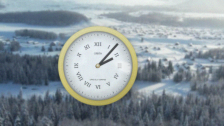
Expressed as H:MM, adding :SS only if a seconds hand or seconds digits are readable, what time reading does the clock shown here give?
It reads 2:07
